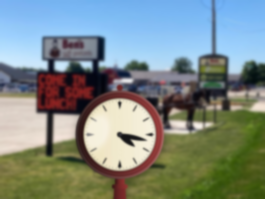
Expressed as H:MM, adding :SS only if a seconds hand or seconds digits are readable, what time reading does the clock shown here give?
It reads 4:17
